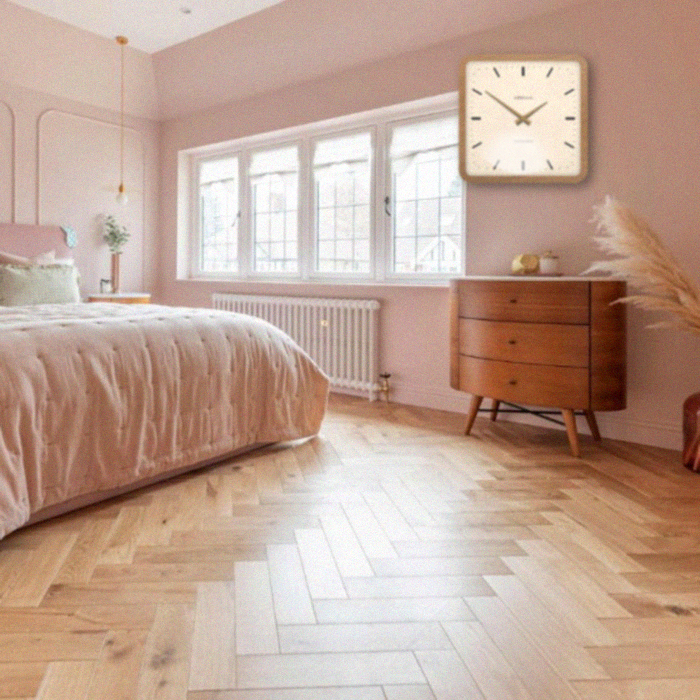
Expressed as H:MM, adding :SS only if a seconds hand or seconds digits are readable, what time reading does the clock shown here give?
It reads 1:51
